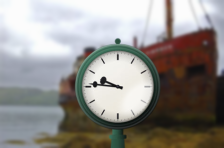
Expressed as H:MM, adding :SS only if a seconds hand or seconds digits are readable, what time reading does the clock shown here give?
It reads 9:46
